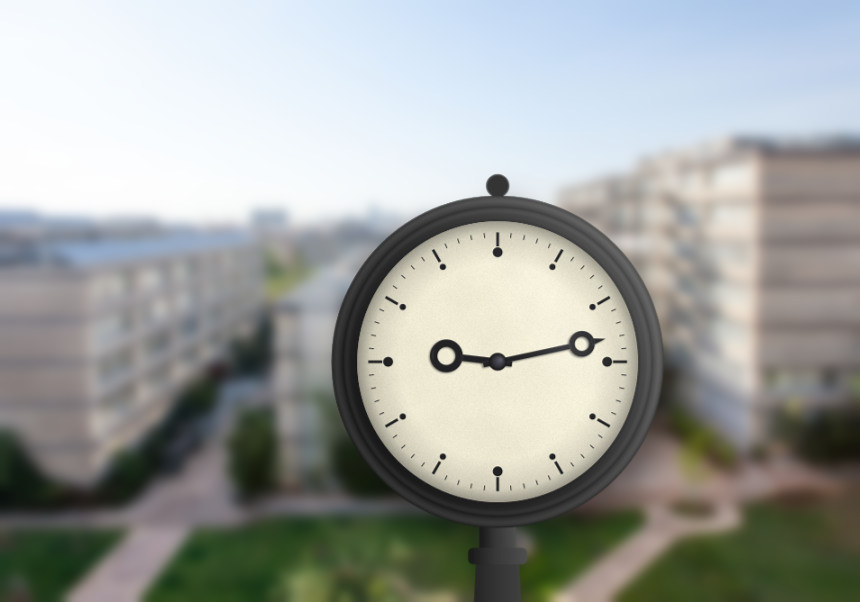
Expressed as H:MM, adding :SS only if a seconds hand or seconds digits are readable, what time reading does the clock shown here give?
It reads 9:13
